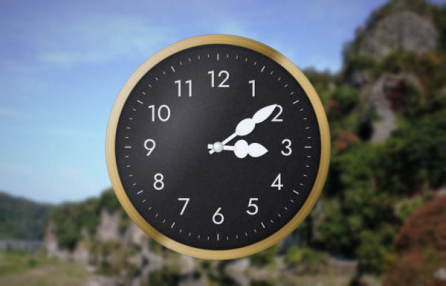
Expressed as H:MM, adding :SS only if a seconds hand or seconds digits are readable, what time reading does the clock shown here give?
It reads 3:09
